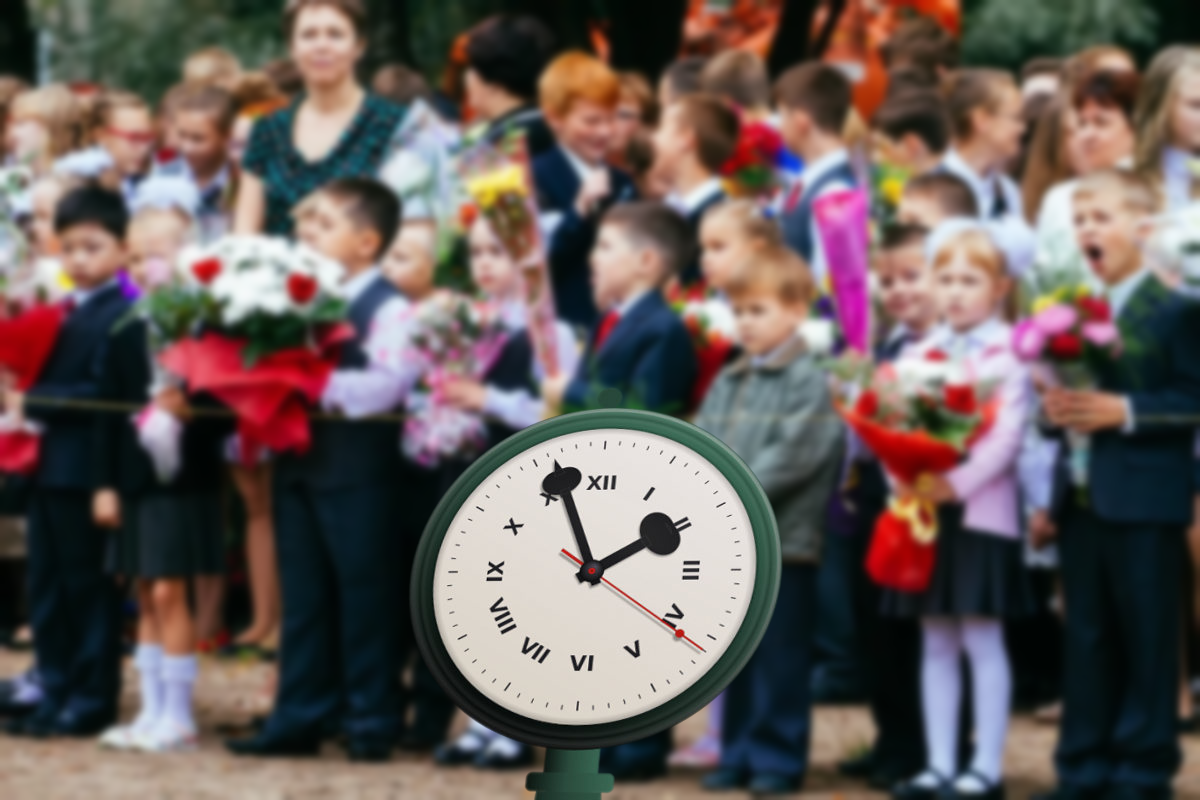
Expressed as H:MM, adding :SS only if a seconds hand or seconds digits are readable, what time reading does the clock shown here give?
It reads 1:56:21
